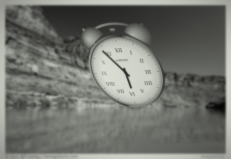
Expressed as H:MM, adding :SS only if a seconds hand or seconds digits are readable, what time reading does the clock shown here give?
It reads 5:54
